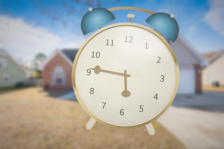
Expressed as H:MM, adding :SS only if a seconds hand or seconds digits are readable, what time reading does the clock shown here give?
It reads 5:46
